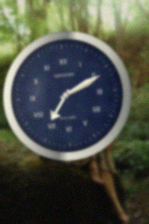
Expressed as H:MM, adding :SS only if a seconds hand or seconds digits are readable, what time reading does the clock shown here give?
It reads 7:11
